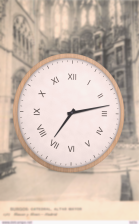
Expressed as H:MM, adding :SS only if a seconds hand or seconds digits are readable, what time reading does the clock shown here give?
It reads 7:13
